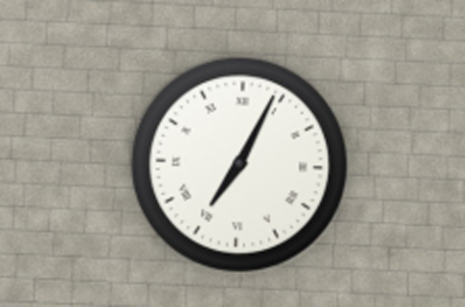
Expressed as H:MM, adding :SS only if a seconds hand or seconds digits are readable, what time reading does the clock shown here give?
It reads 7:04
